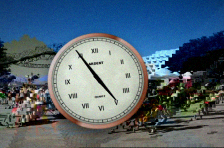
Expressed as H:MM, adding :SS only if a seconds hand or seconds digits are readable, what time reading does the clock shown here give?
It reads 4:55
